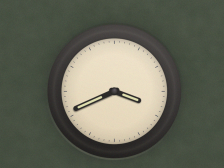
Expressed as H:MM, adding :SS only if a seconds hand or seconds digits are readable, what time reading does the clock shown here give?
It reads 3:41
